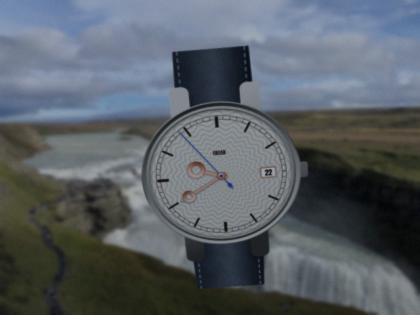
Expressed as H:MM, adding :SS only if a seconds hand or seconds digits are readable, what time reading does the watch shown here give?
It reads 9:39:54
